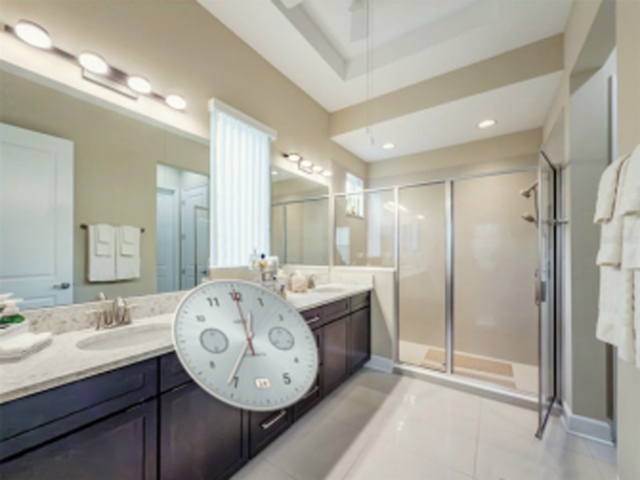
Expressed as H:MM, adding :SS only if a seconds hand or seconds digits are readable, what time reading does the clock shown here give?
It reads 12:36
